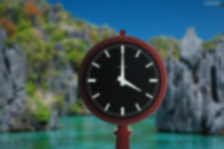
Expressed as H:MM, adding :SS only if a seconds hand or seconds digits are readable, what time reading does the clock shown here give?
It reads 4:00
